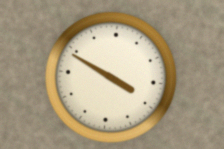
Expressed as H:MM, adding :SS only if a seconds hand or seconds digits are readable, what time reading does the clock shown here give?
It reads 3:49
